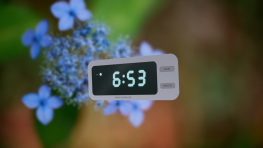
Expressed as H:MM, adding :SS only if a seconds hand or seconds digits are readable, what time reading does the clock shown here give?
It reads 6:53
